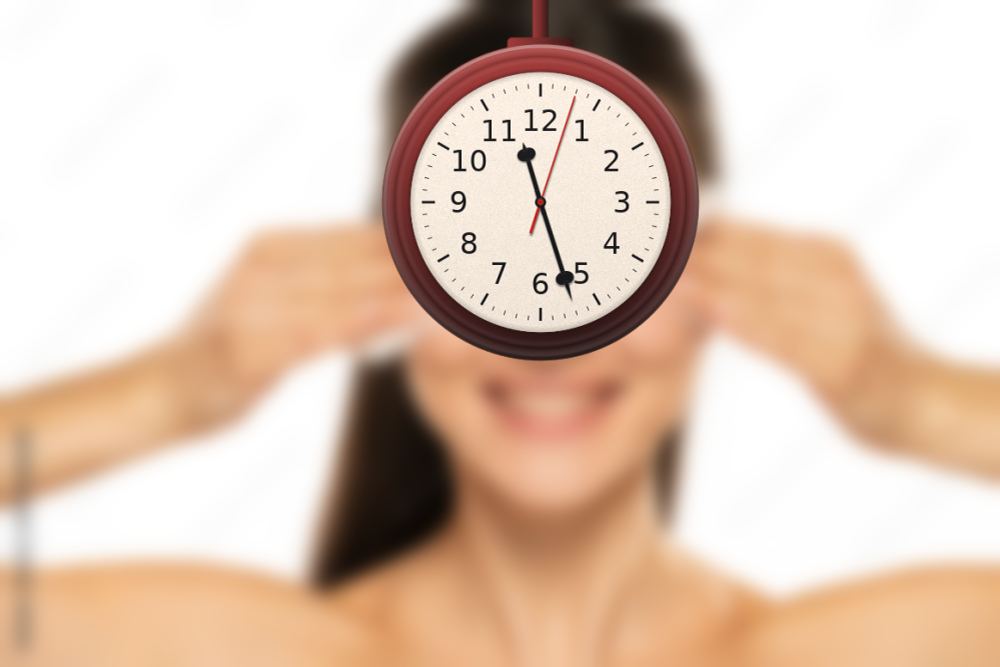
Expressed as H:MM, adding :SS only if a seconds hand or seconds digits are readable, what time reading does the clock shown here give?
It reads 11:27:03
